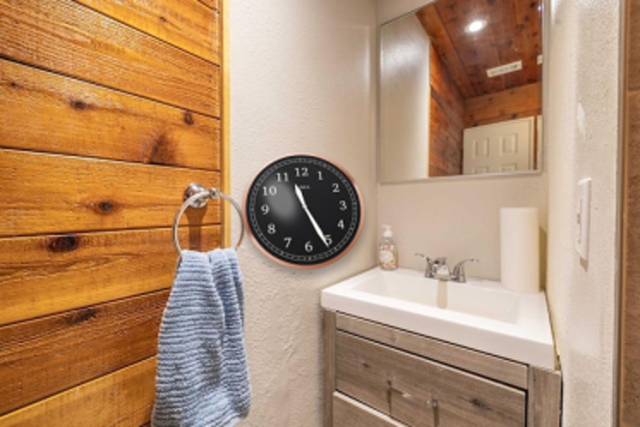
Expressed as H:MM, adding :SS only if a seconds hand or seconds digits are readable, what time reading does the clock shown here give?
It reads 11:26
